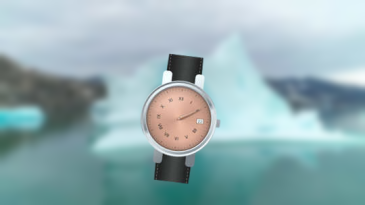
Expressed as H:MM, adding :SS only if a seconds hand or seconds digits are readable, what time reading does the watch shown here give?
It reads 2:10
